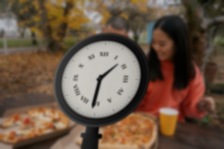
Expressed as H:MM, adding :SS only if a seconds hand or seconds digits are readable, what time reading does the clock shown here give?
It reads 1:31
